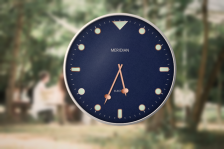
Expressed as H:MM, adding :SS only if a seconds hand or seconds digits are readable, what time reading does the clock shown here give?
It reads 5:34
